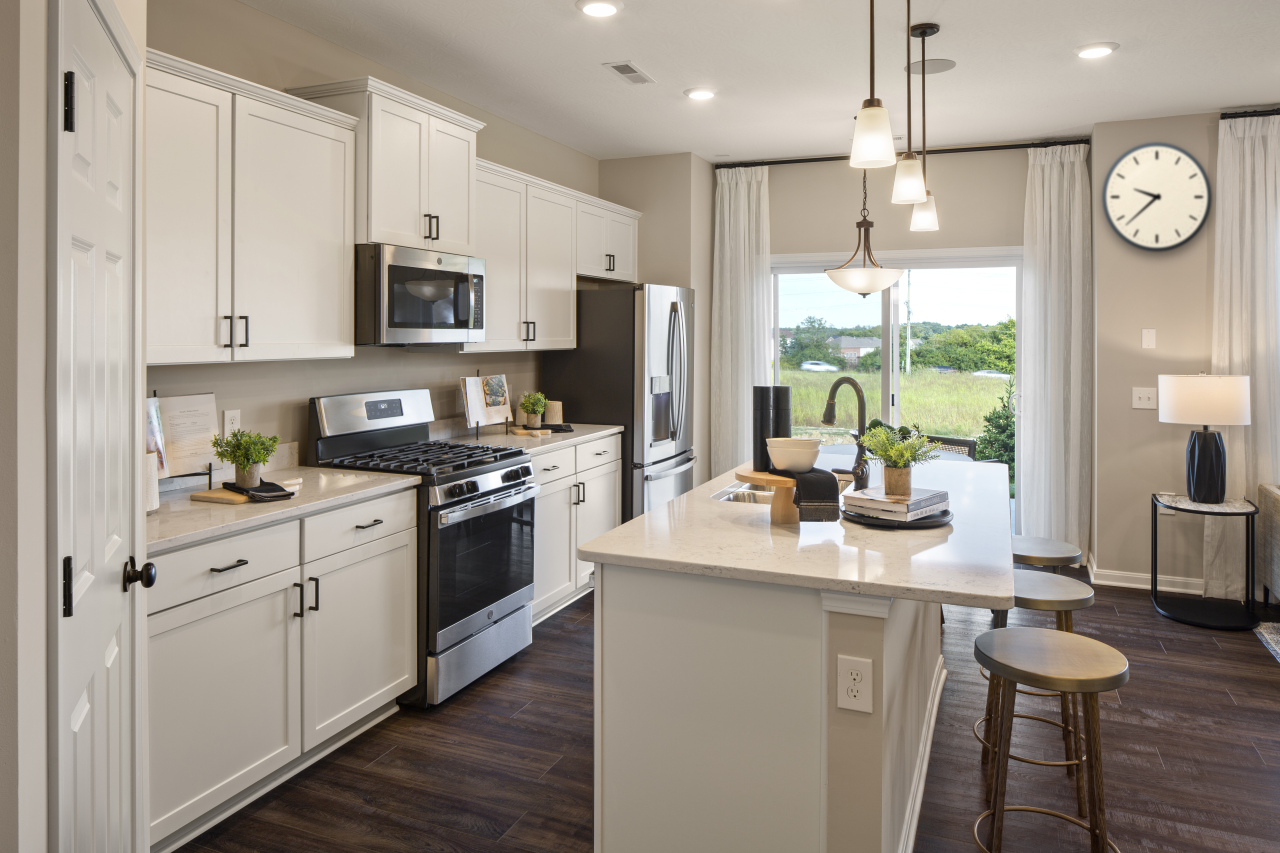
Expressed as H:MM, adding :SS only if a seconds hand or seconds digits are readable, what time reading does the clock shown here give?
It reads 9:38
